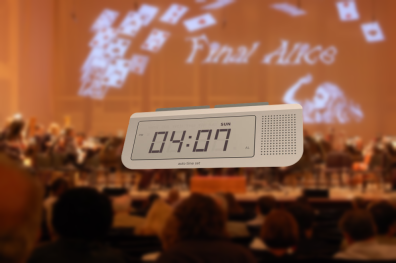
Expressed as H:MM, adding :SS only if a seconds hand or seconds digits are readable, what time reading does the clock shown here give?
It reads 4:07
